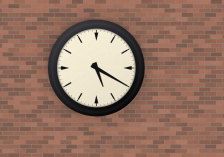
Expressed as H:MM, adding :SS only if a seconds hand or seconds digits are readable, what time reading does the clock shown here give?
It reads 5:20
